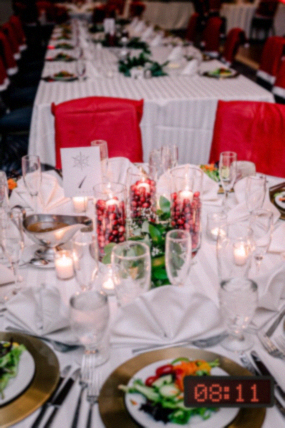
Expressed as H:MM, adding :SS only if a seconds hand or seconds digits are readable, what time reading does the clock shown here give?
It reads 8:11
